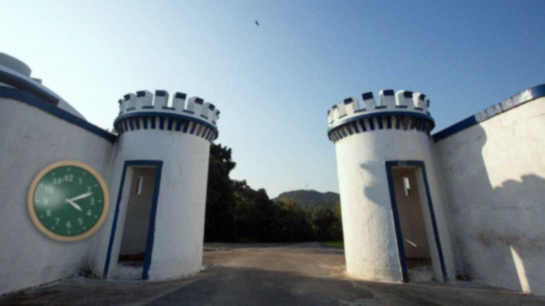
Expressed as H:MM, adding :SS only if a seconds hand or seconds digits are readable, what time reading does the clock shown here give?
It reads 4:12
